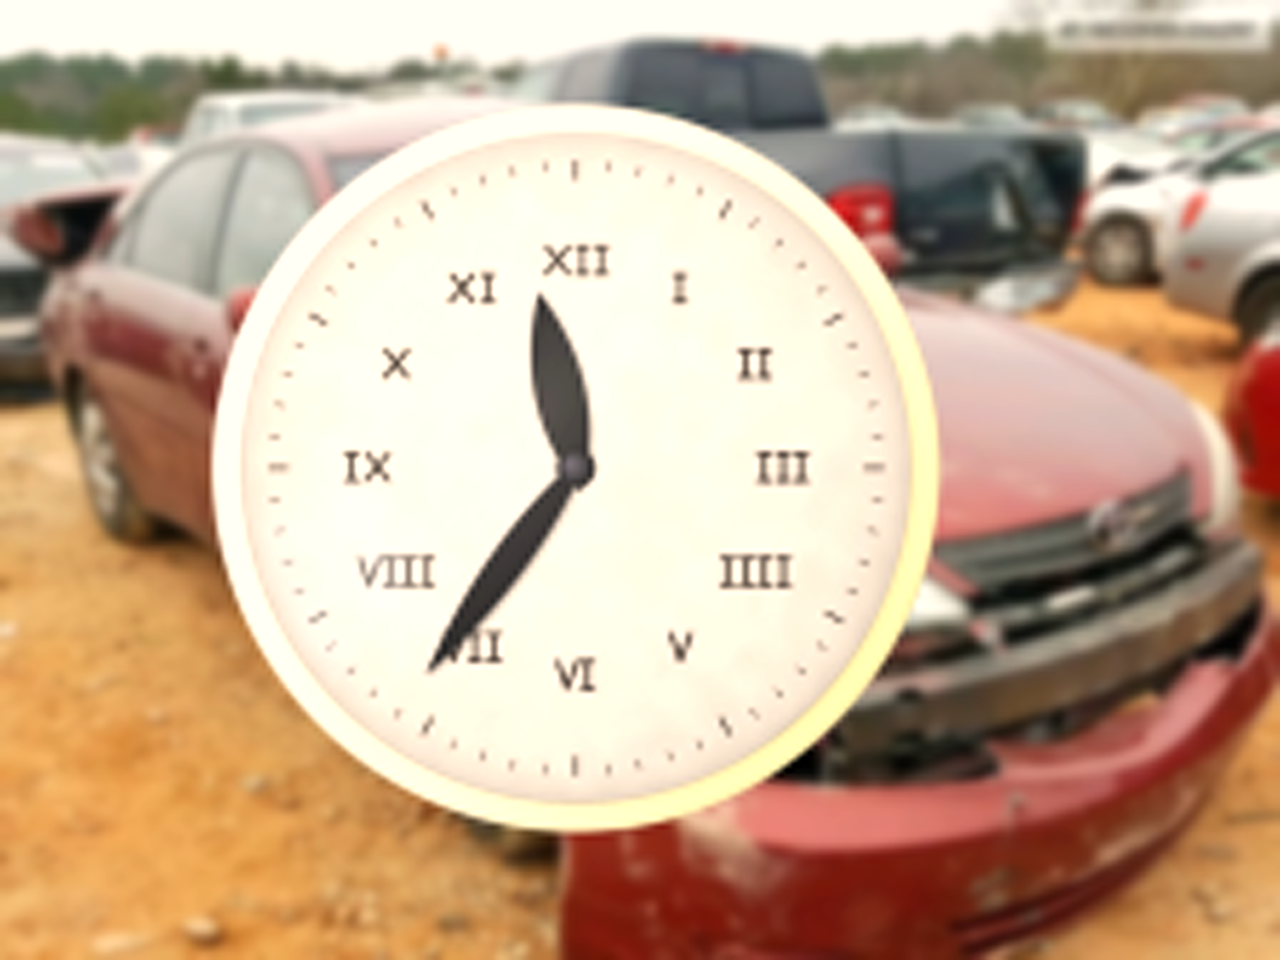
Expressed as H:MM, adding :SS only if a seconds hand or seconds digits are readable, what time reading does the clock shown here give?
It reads 11:36
